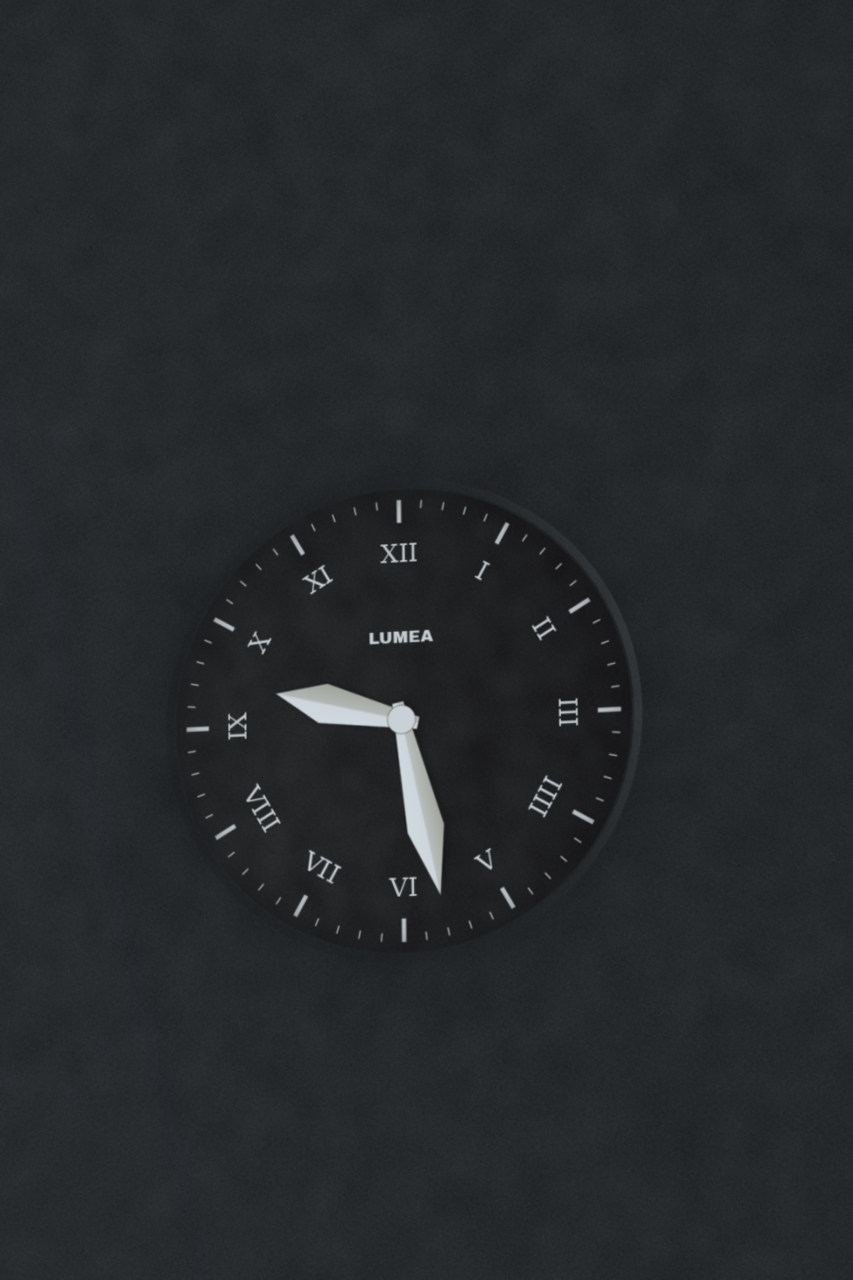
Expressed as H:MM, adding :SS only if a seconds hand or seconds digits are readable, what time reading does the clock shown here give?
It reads 9:28
